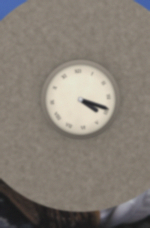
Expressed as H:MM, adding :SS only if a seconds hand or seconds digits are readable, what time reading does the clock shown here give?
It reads 4:19
